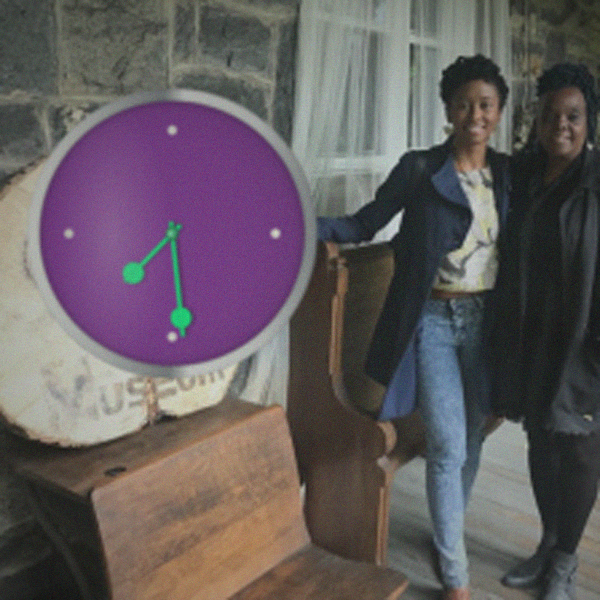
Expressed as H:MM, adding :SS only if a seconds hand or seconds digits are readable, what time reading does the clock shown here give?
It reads 7:29
